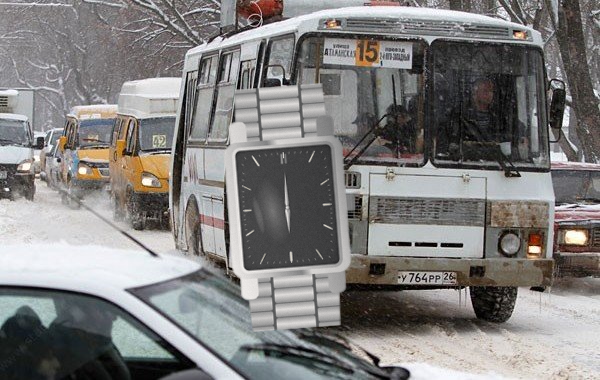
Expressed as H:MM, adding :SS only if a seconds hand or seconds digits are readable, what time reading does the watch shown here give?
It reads 6:00
